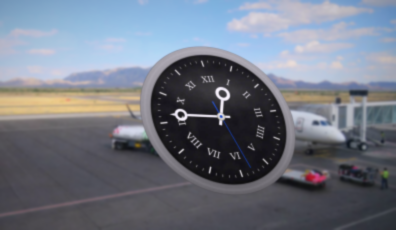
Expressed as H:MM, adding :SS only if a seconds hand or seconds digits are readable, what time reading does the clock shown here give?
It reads 12:46:28
